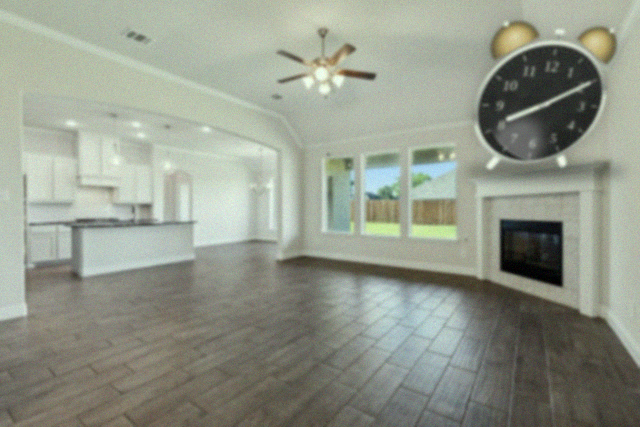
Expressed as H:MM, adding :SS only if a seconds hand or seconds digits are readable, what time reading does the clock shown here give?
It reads 8:10
